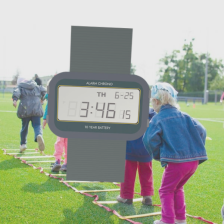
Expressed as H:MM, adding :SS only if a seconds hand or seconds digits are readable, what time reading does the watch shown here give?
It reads 3:46:15
